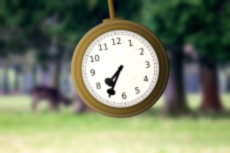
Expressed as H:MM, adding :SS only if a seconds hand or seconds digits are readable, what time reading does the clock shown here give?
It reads 7:35
